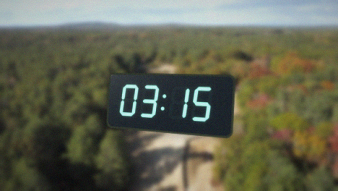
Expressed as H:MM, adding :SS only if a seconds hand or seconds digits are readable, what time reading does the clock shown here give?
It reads 3:15
